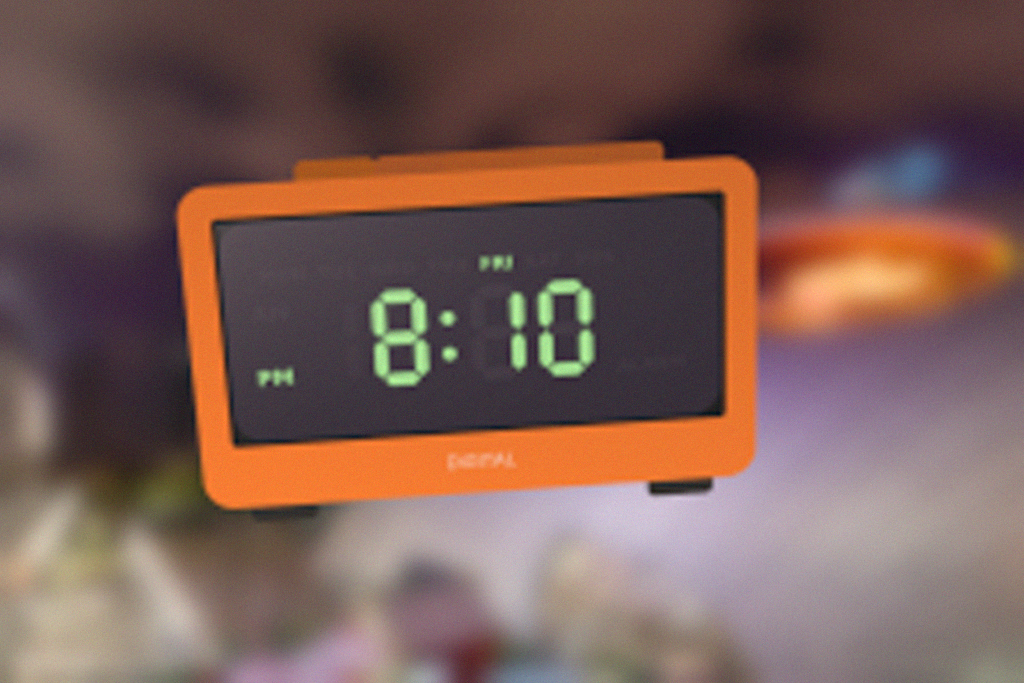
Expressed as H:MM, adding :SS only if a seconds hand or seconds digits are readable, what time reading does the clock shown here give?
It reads 8:10
